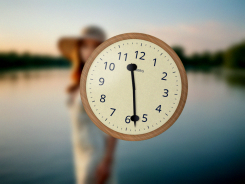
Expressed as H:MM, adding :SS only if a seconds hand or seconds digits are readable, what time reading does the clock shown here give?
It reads 11:28
